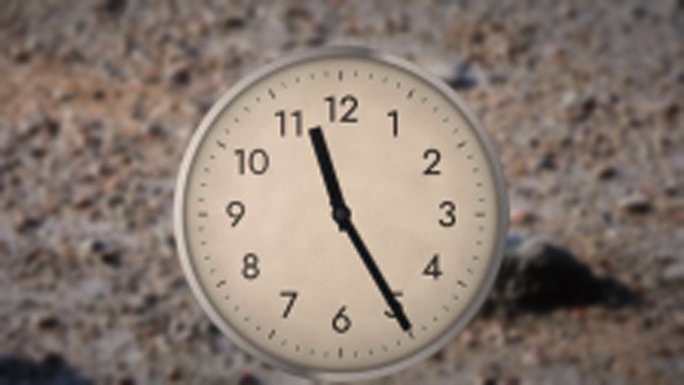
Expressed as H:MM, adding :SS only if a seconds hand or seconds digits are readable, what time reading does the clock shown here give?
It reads 11:25
